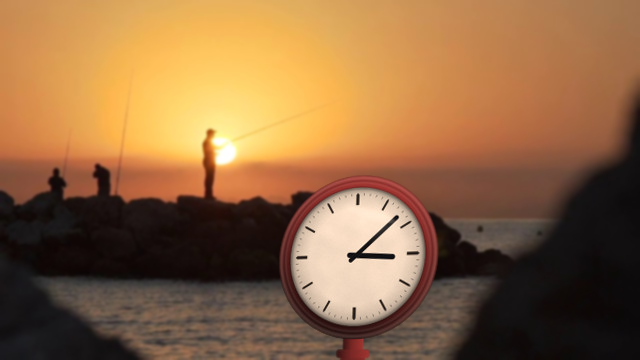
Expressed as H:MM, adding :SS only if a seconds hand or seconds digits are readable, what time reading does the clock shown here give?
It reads 3:08
